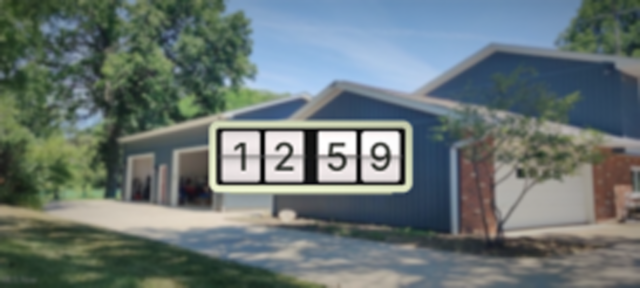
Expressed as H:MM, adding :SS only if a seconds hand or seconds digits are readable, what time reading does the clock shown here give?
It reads 12:59
